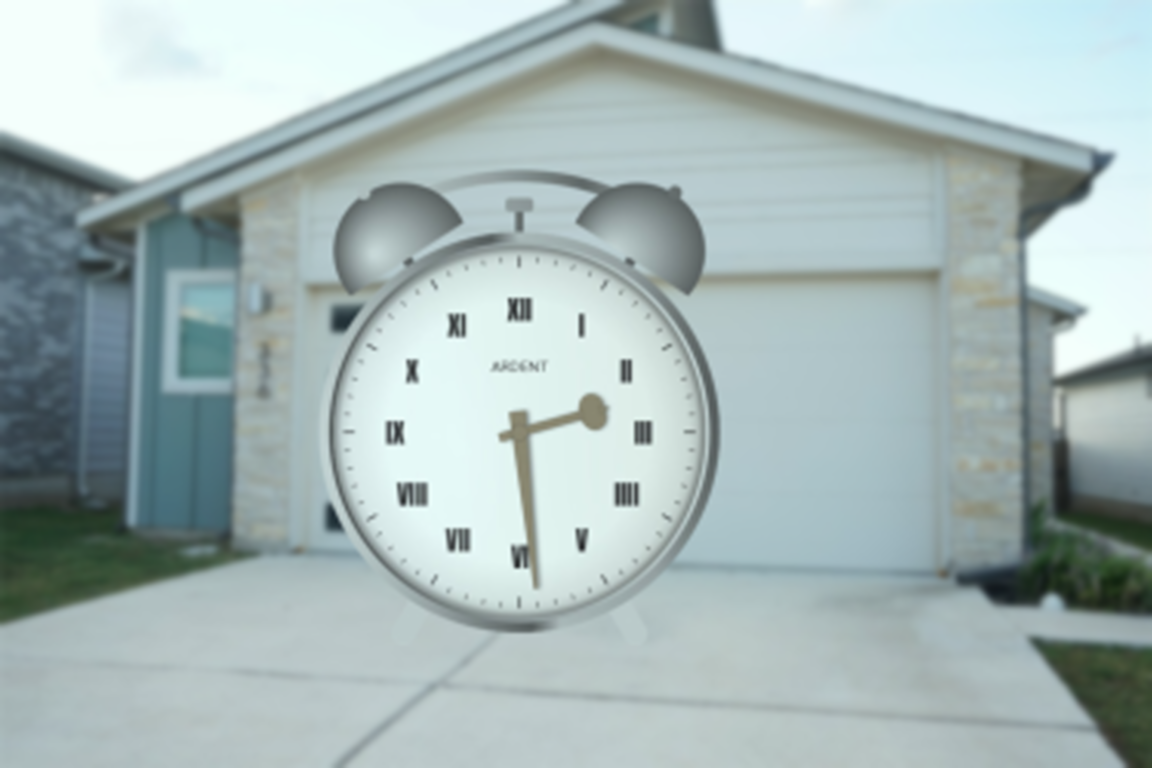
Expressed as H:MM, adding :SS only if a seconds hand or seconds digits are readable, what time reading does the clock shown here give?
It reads 2:29
